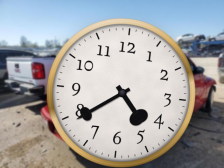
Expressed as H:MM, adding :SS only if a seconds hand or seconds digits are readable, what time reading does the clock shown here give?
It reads 4:39
